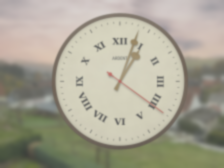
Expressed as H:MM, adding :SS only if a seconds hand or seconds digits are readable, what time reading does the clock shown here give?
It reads 1:03:21
